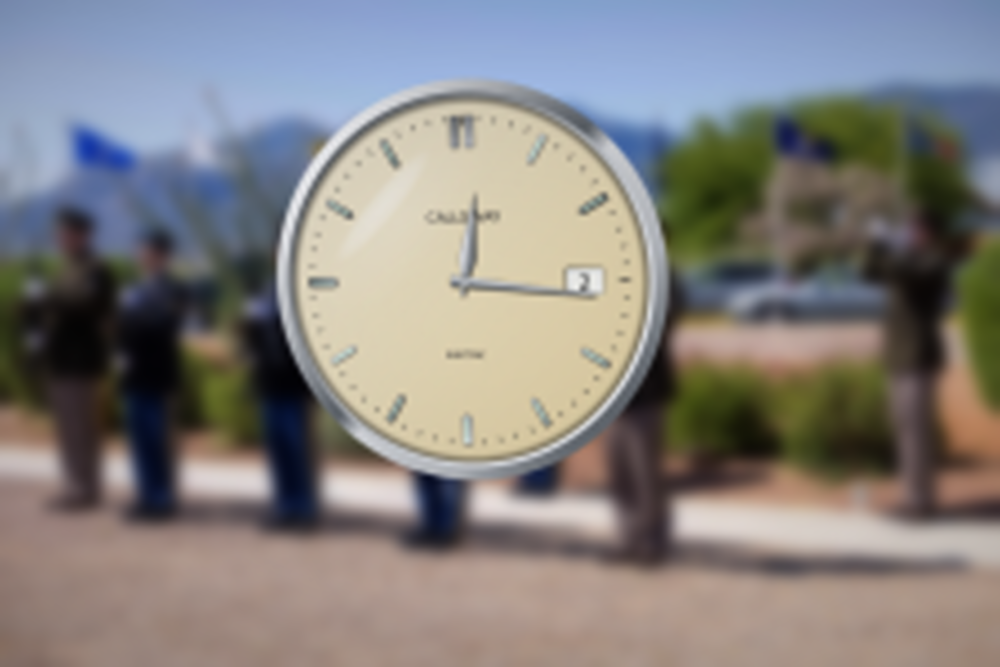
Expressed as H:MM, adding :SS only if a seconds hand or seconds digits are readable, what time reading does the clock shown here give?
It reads 12:16
